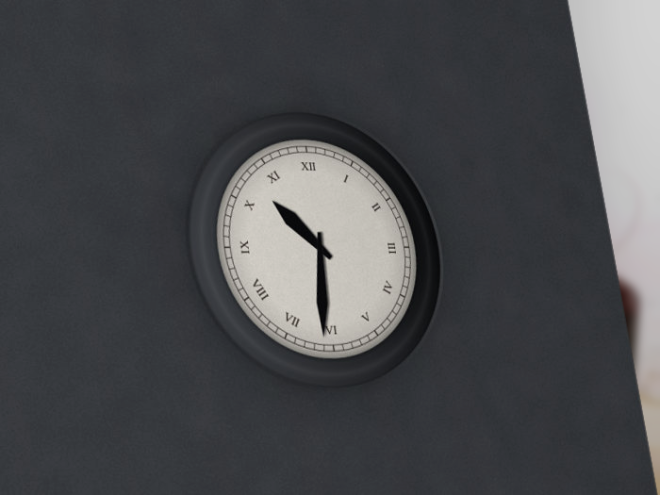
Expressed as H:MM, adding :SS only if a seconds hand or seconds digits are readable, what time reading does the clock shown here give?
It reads 10:31
